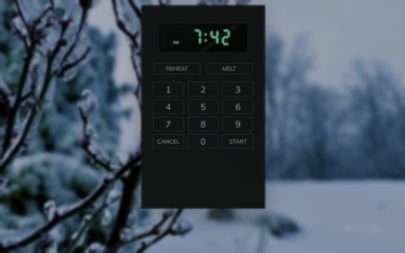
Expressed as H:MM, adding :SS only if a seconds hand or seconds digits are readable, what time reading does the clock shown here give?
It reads 7:42
